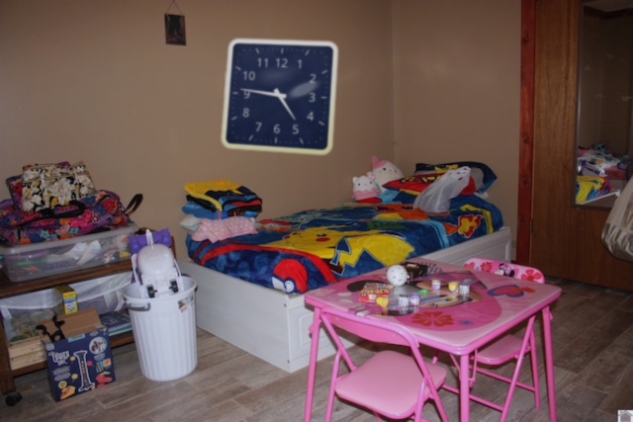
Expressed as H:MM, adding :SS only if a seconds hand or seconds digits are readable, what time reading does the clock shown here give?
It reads 4:46
